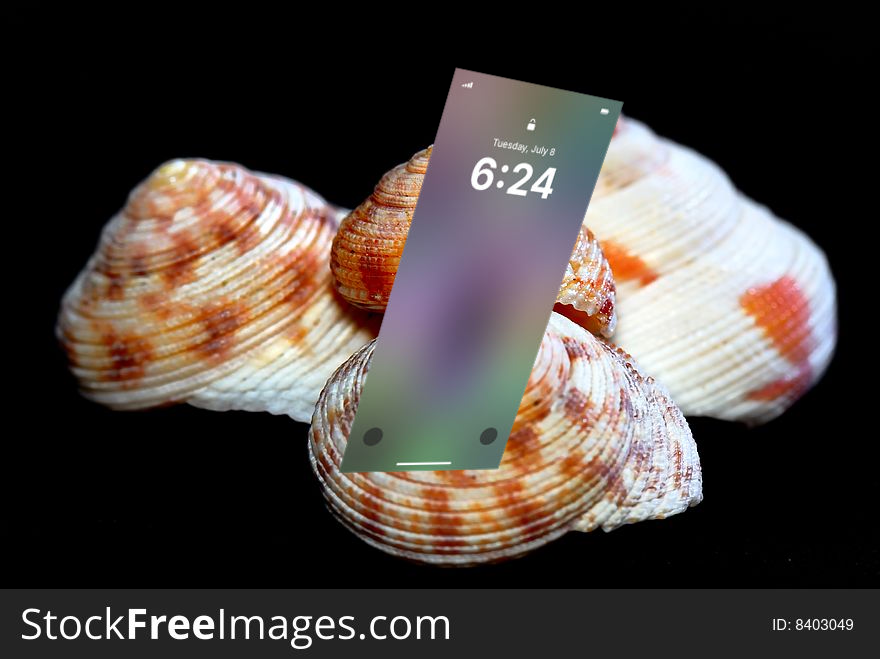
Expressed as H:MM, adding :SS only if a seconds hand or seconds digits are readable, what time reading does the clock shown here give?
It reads 6:24
